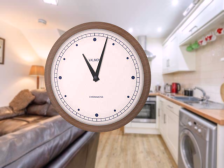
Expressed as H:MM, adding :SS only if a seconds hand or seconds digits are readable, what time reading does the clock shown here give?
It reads 11:03
